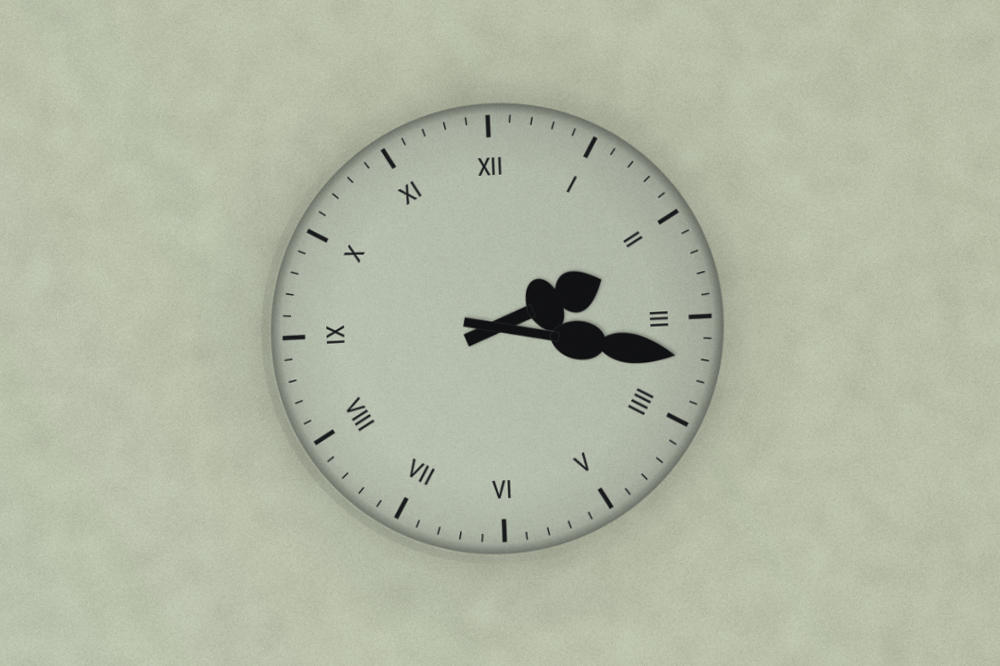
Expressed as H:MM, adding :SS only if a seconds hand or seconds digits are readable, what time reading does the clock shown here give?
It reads 2:17
